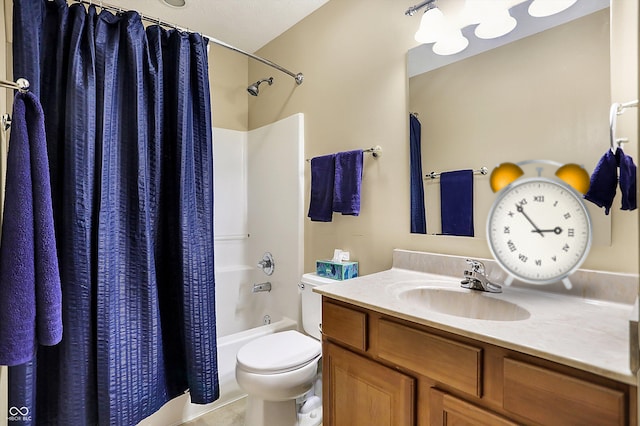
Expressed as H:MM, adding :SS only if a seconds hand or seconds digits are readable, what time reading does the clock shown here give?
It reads 2:53
